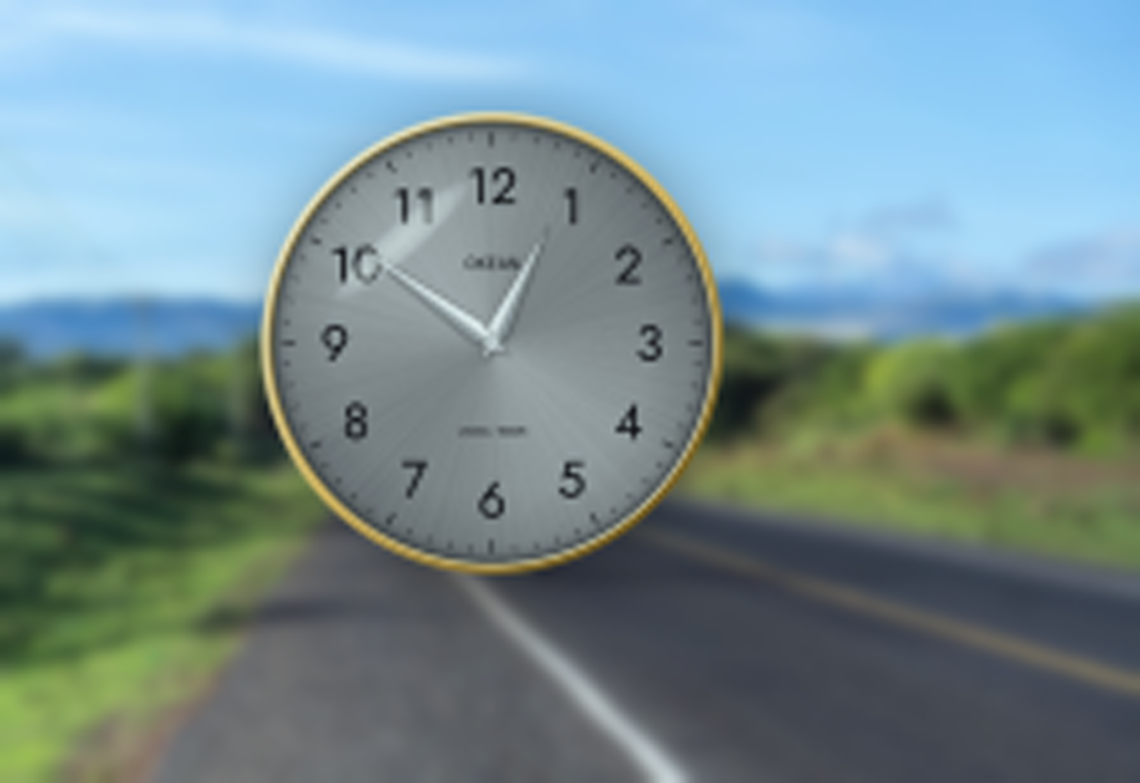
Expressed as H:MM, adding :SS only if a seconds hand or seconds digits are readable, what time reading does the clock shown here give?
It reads 12:51
